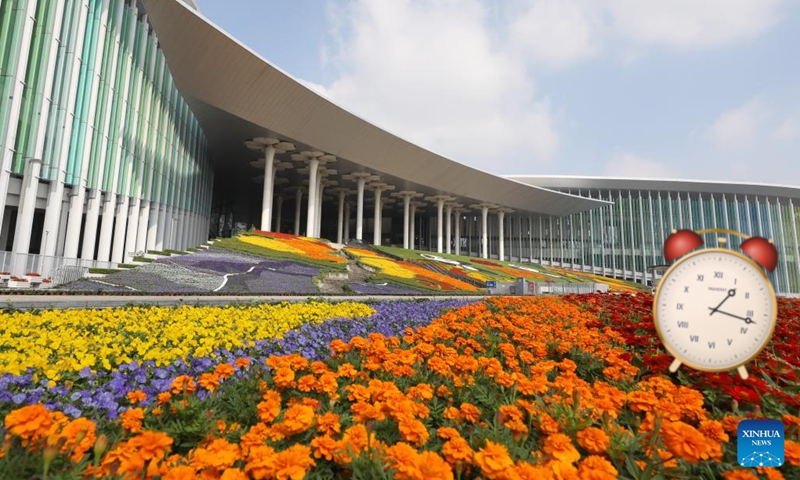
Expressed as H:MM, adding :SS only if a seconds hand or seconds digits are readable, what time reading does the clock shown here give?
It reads 1:17
